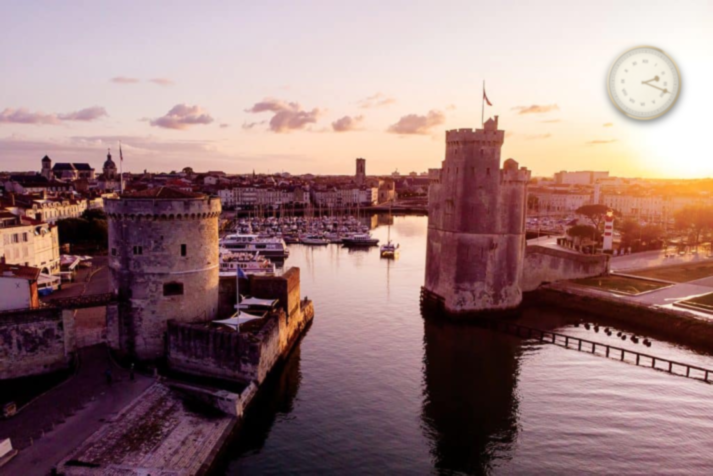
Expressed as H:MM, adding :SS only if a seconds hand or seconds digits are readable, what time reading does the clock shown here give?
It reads 2:18
